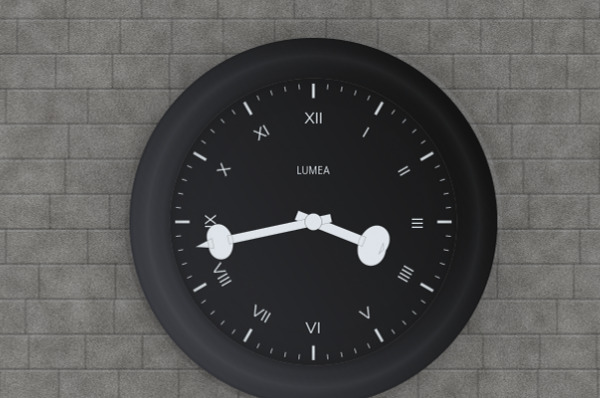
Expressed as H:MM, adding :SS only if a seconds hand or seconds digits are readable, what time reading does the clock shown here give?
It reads 3:43
